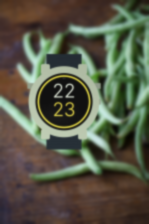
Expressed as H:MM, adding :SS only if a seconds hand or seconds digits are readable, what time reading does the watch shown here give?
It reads 22:23
